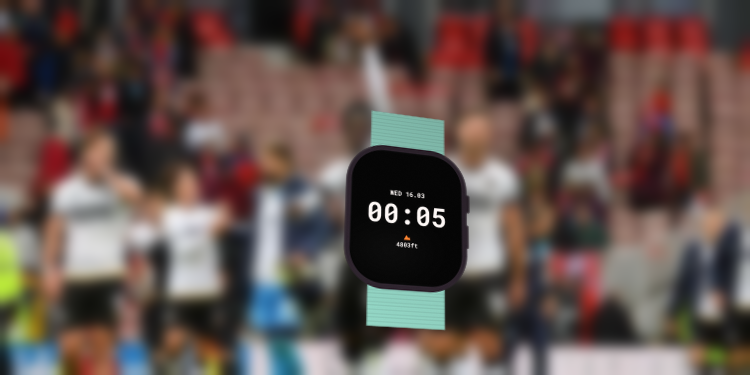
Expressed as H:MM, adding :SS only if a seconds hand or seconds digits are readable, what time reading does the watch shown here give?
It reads 0:05
